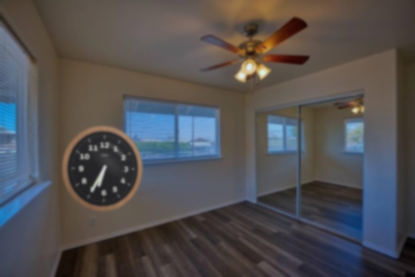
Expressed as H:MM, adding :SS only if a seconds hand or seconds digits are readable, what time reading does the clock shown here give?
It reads 6:35
